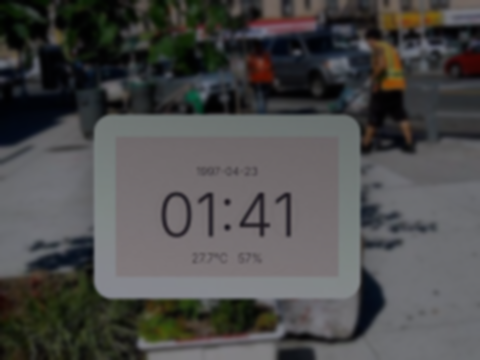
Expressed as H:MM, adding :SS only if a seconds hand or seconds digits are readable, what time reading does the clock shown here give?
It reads 1:41
